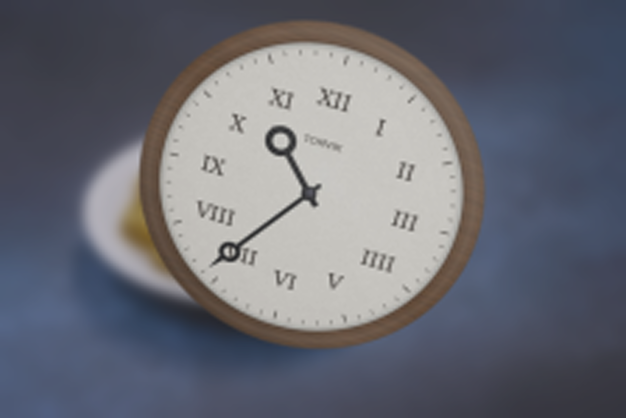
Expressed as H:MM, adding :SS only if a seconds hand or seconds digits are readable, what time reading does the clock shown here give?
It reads 10:36
